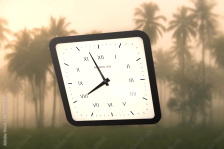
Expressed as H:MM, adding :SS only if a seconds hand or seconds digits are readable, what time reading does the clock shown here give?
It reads 7:57
